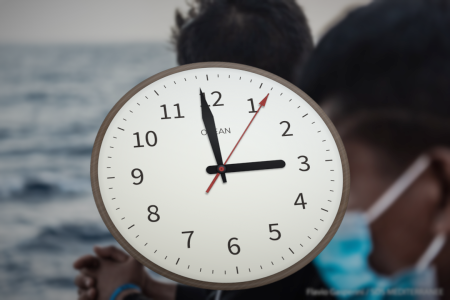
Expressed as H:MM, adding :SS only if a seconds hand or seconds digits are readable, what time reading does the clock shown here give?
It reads 2:59:06
